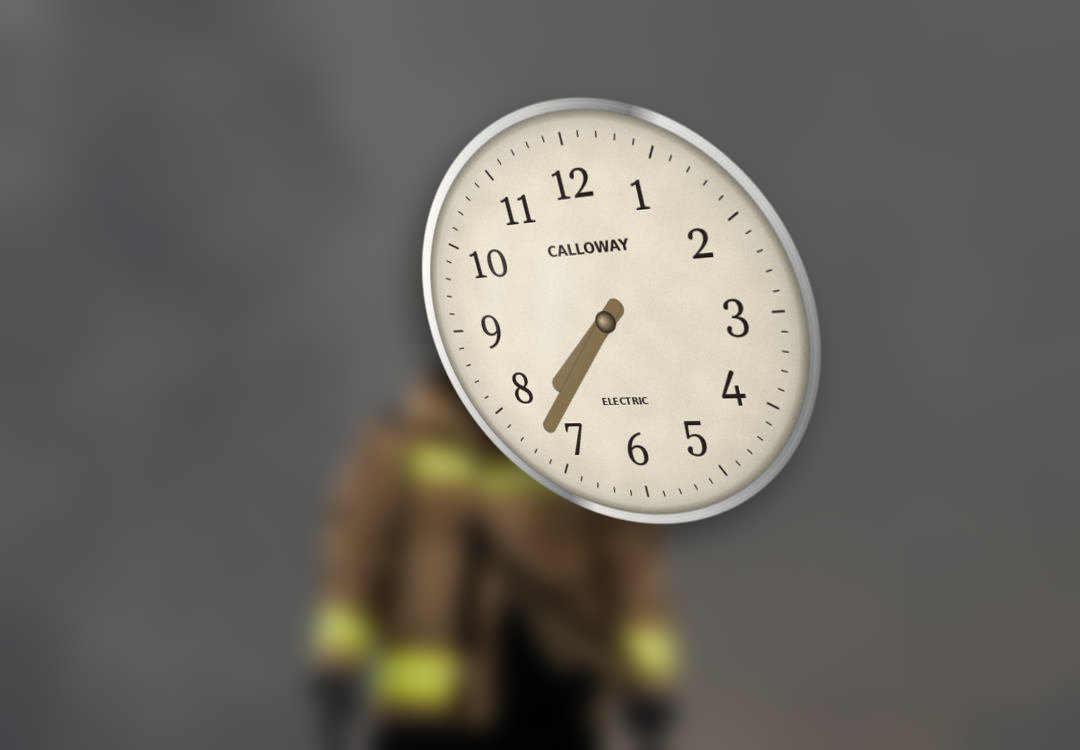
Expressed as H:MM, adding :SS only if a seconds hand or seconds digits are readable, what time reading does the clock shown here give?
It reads 7:37
